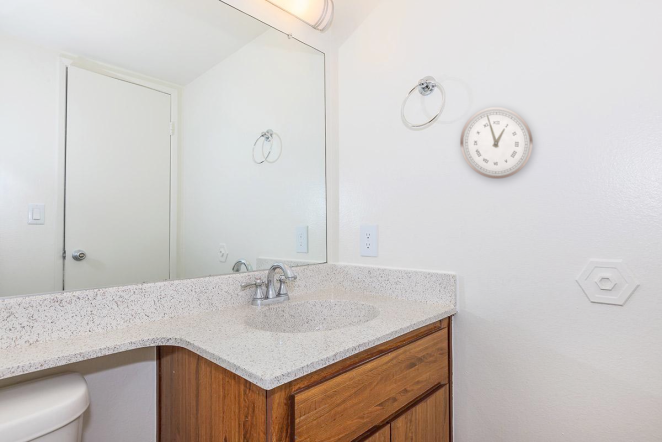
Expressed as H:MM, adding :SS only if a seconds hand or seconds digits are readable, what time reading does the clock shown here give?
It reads 12:57
